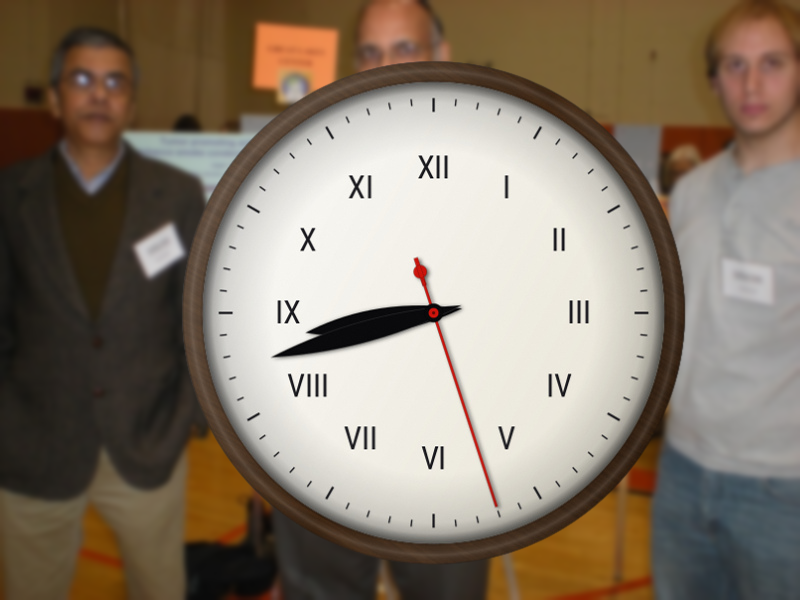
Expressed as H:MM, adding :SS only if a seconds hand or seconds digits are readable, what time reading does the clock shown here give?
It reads 8:42:27
